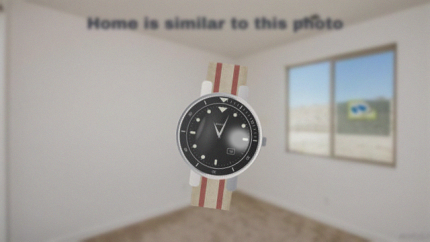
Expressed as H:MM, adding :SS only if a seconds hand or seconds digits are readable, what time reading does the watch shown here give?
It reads 11:03
